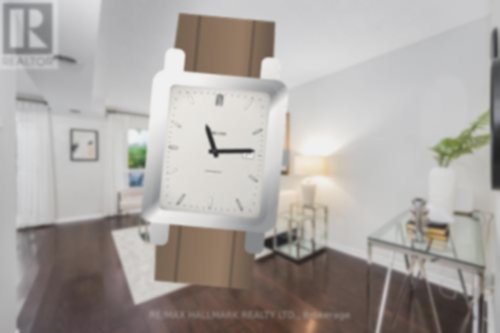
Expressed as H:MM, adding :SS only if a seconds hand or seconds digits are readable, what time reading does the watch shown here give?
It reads 11:14
